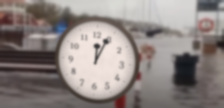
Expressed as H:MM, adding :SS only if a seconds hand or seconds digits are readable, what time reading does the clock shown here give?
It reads 12:04
